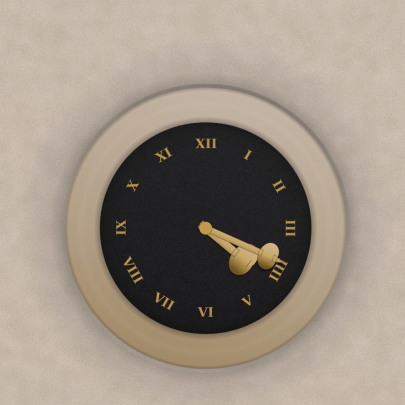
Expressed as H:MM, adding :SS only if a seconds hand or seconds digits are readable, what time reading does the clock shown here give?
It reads 4:19
